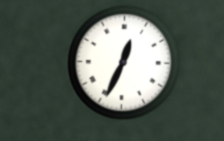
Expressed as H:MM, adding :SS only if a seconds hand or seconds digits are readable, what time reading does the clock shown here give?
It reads 12:34
